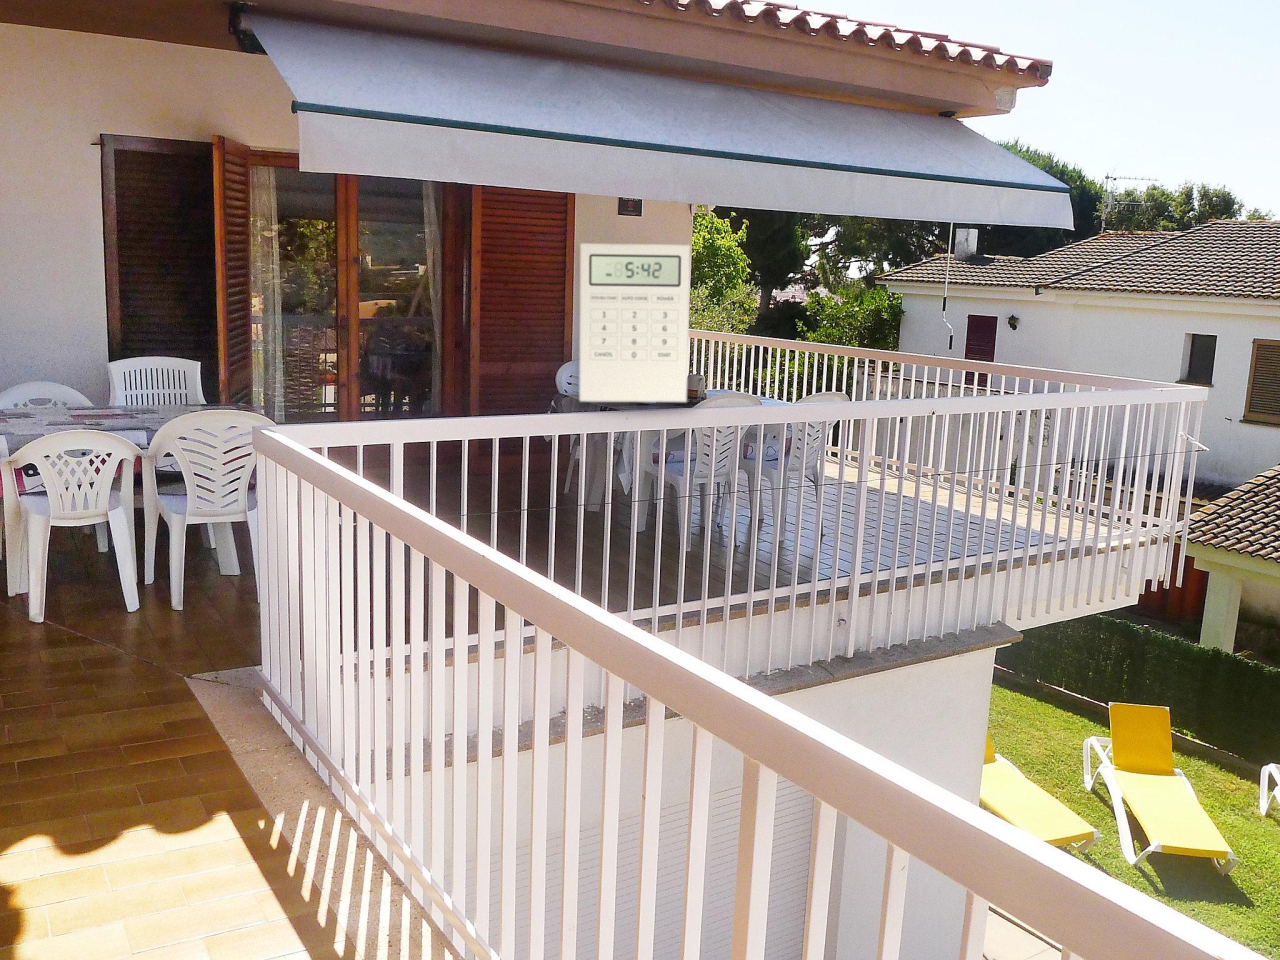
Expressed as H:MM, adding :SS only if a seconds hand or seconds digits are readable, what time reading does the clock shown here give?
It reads 5:42
